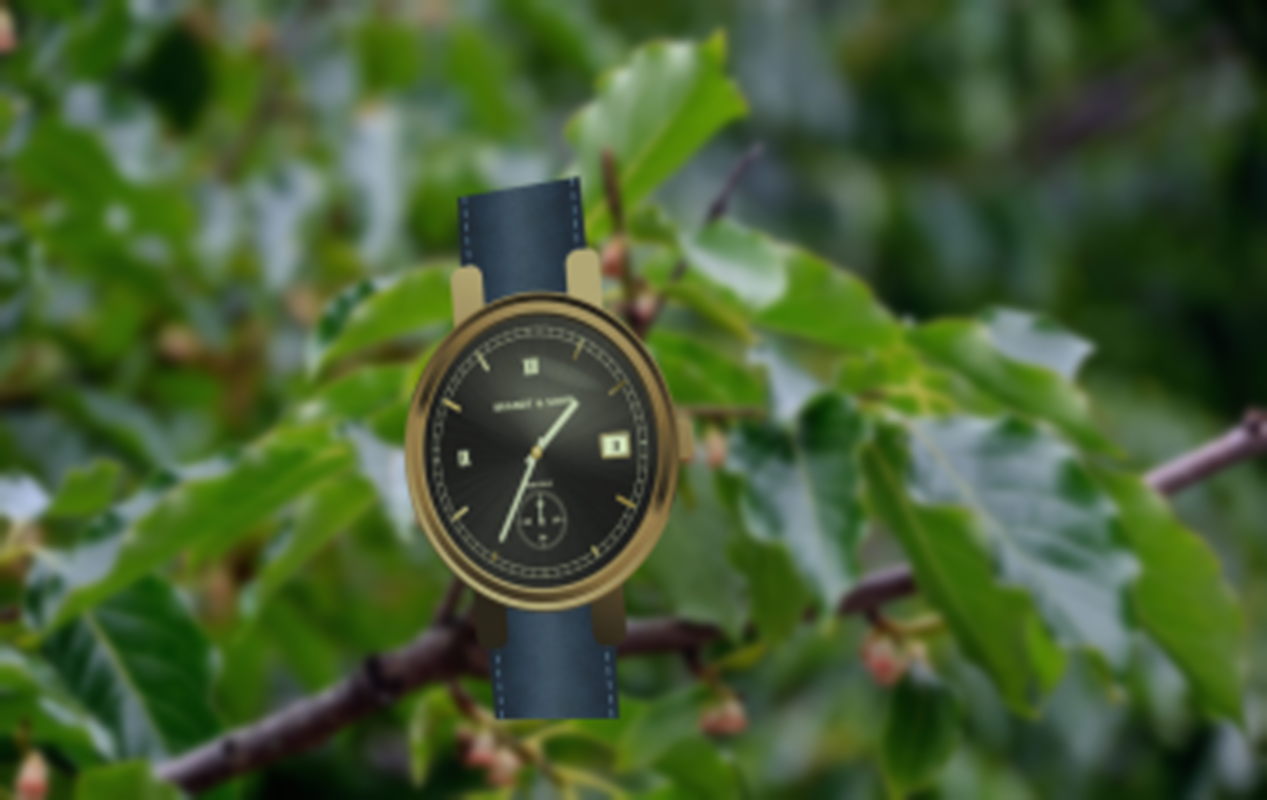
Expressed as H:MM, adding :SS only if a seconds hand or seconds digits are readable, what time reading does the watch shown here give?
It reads 1:35
